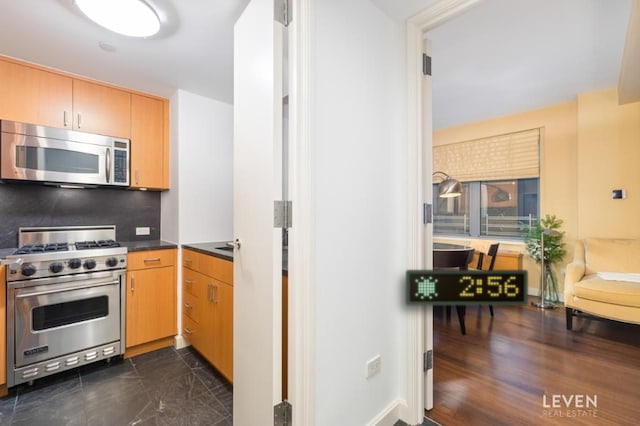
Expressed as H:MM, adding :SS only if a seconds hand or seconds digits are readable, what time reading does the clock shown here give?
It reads 2:56
